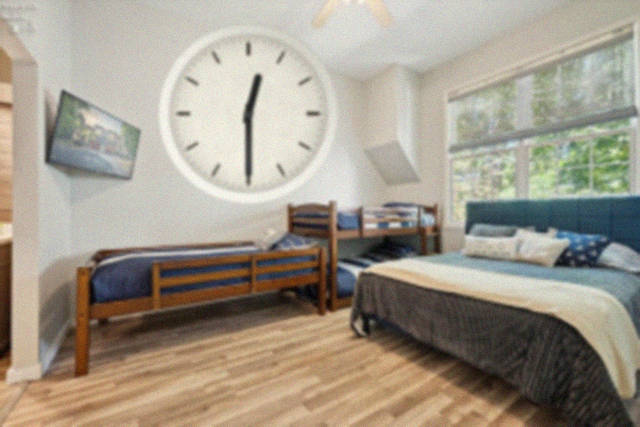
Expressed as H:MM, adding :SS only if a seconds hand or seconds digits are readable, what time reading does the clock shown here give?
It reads 12:30
